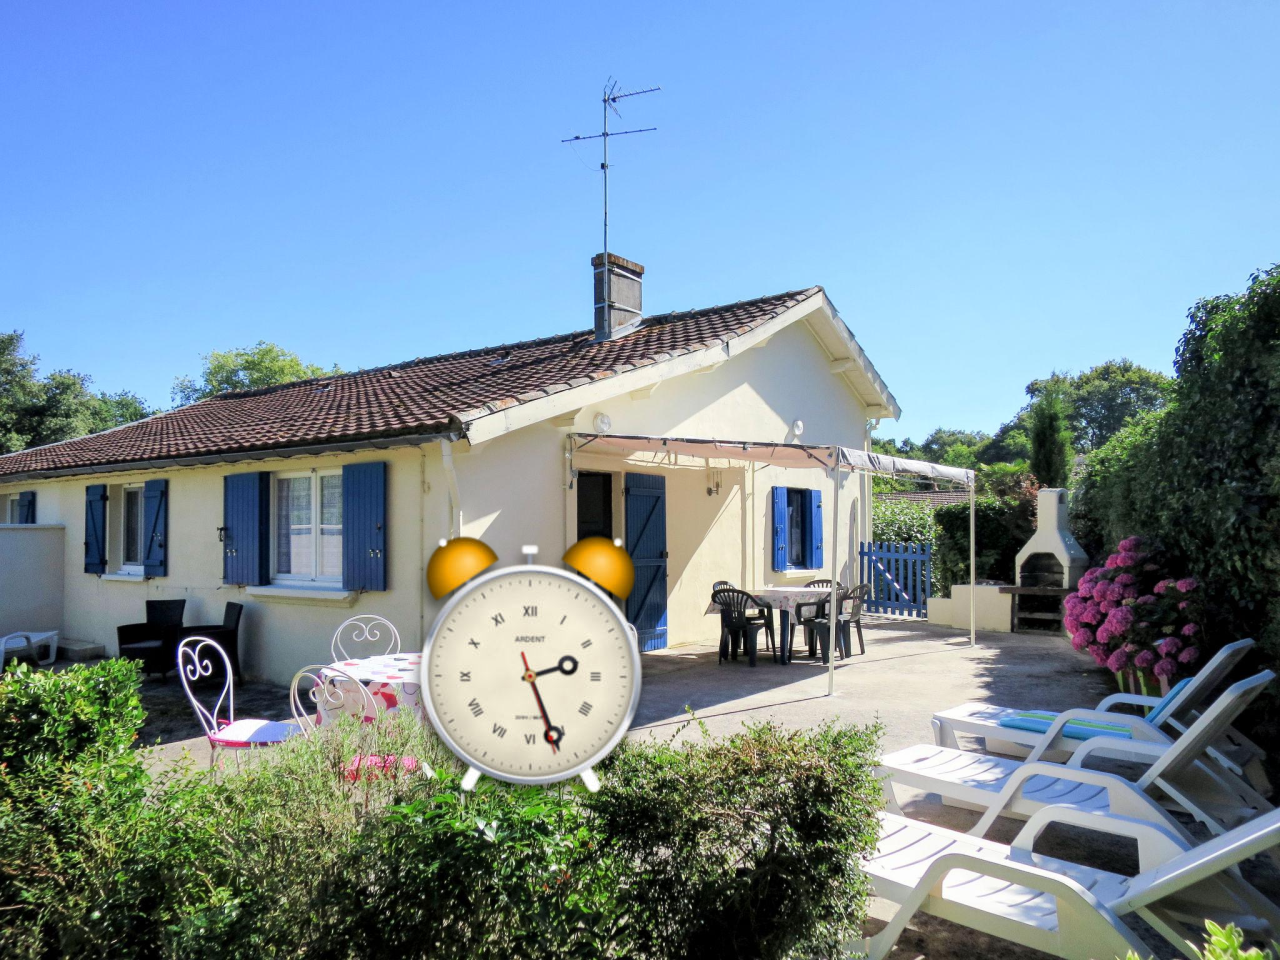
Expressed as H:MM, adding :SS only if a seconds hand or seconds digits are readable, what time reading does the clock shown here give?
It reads 2:26:27
